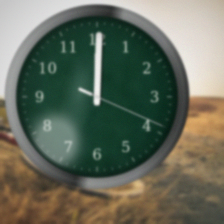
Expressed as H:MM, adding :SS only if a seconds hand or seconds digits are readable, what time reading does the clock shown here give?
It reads 12:00:19
